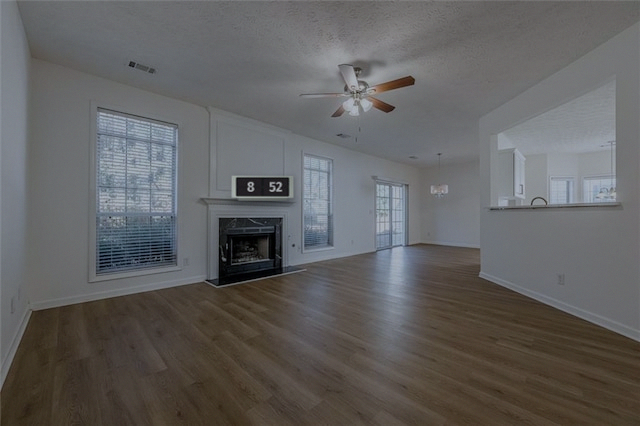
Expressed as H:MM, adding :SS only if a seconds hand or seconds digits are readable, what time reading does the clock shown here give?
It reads 8:52
